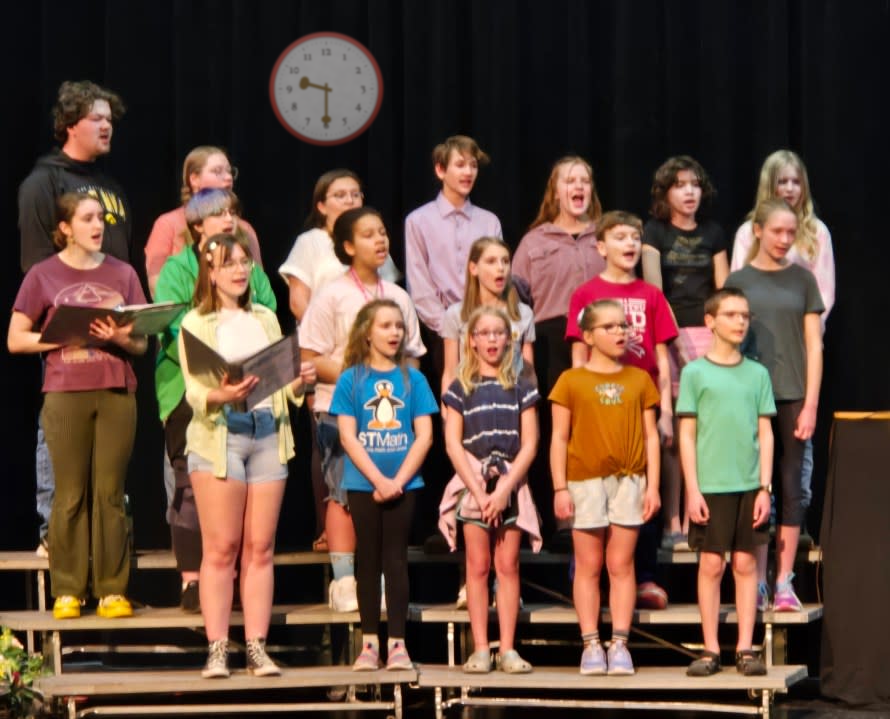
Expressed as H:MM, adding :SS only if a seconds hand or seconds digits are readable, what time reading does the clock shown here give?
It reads 9:30
